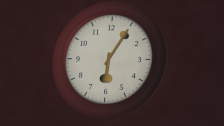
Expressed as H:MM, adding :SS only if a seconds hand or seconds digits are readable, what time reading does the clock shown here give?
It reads 6:05
